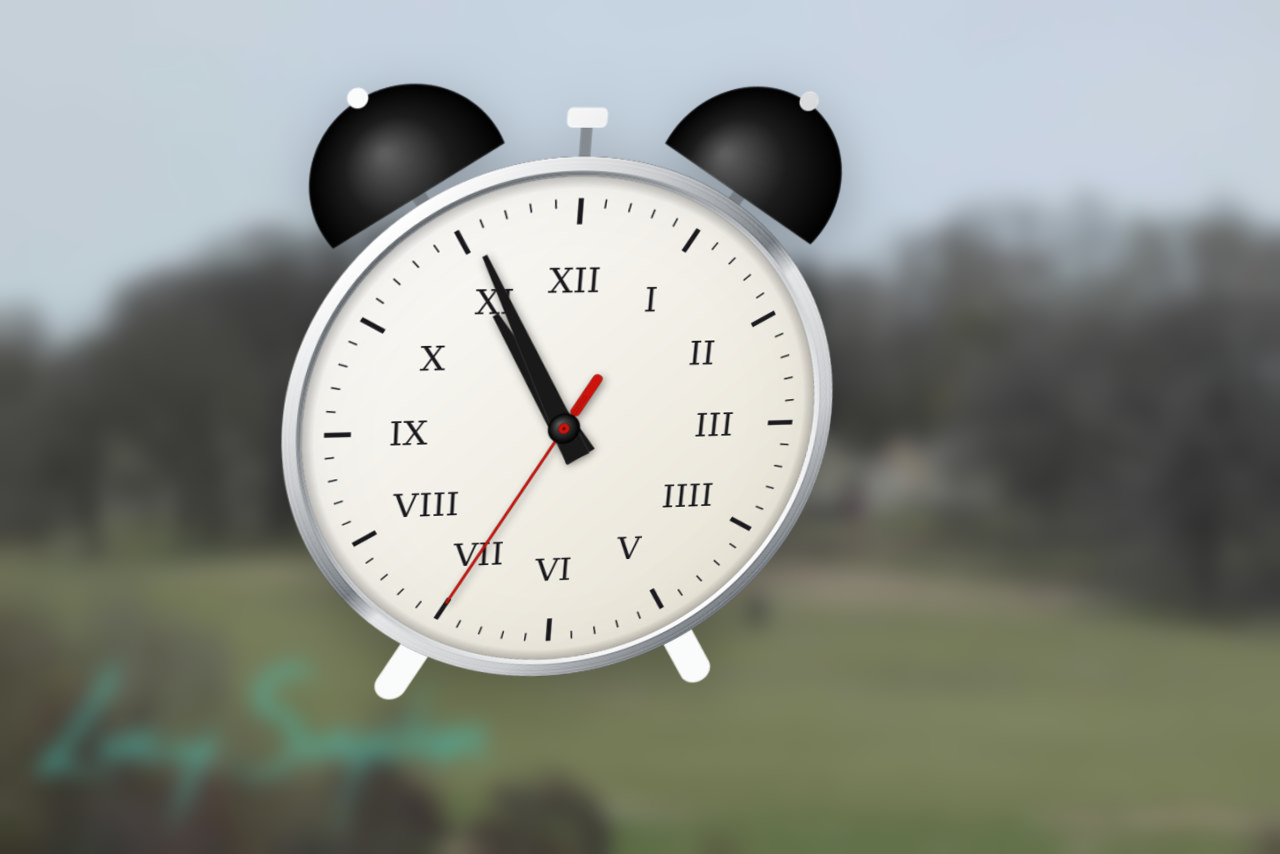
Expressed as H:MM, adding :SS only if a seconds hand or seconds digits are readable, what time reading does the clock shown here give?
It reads 10:55:35
